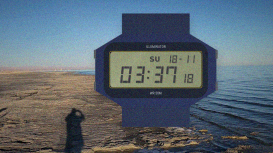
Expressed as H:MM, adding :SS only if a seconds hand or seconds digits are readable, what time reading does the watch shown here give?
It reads 3:37:18
